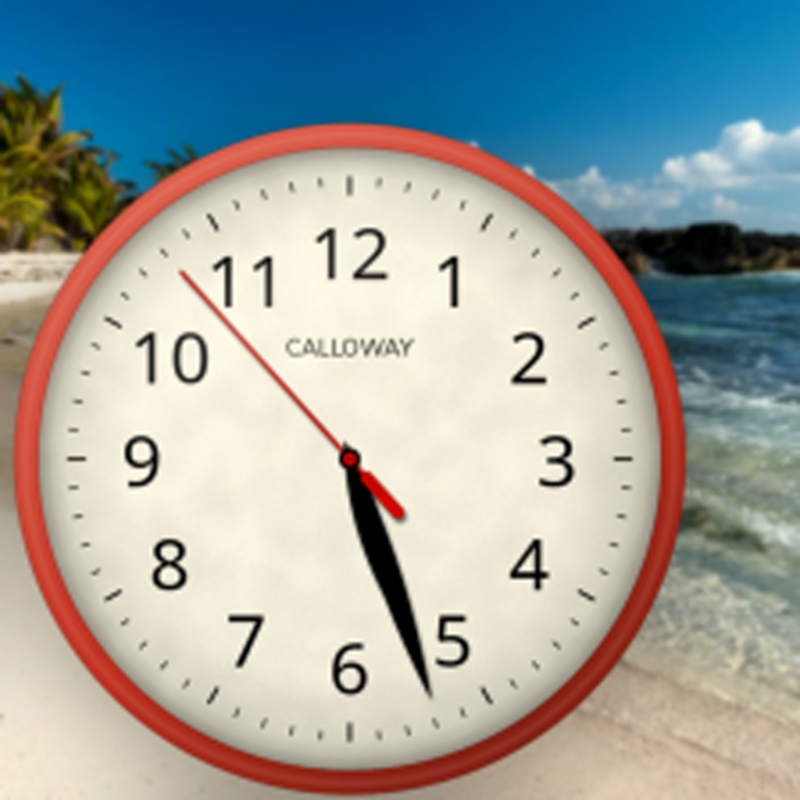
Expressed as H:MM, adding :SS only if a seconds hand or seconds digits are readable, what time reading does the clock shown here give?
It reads 5:26:53
